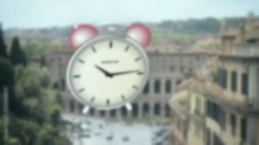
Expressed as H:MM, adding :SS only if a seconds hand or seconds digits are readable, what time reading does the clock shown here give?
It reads 10:14
